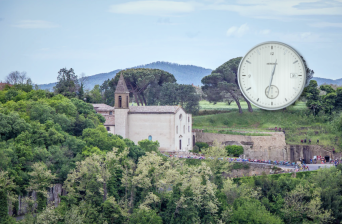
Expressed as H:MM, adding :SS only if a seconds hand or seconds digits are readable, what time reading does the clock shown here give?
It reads 12:32
